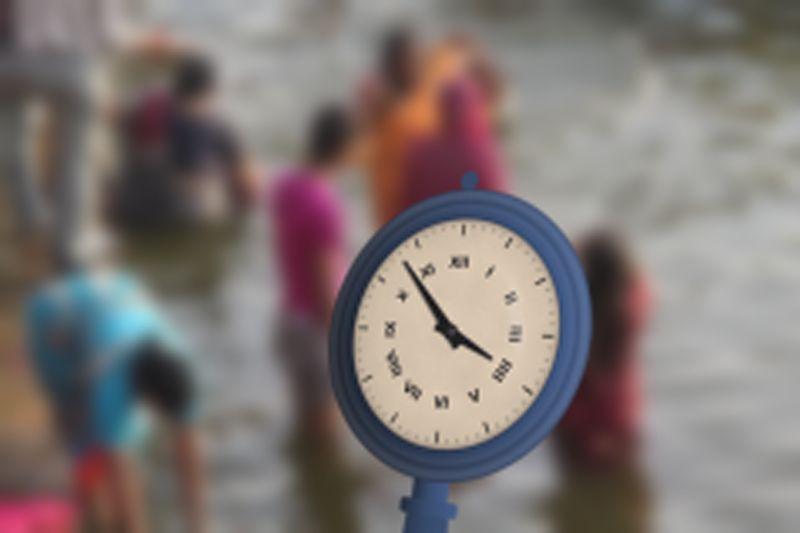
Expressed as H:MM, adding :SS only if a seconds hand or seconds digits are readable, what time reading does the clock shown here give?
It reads 3:53
